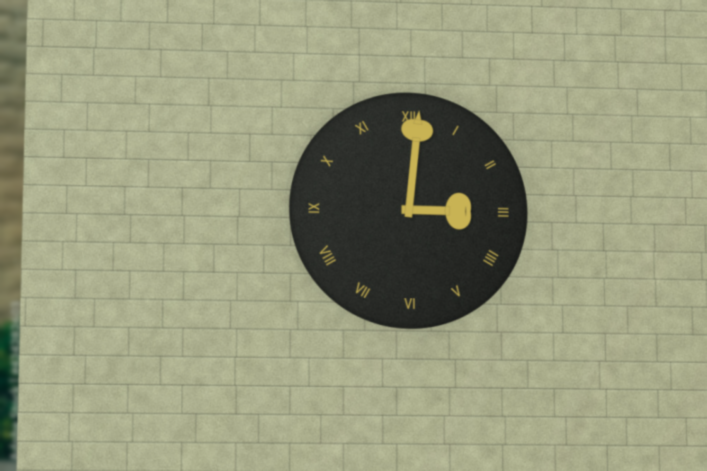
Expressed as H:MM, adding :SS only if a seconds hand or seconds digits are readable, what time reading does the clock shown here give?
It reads 3:01
